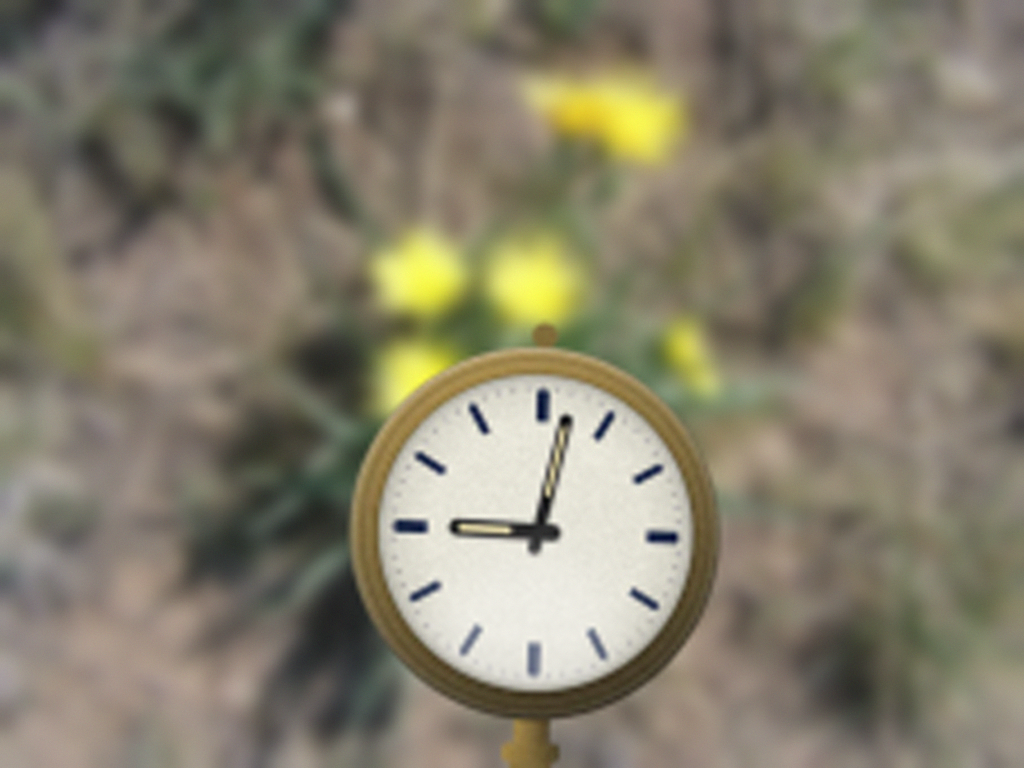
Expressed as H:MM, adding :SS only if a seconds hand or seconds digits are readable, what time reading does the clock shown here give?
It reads 9:02
